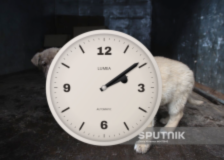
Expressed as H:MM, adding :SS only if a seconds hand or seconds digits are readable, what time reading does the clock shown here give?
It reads 2:09
